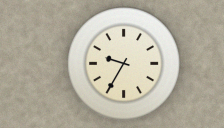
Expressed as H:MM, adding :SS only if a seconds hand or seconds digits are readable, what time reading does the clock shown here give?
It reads 9:35
